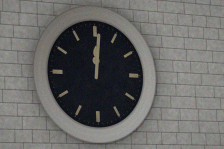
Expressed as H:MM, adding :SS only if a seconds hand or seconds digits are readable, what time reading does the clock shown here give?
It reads 12:01
